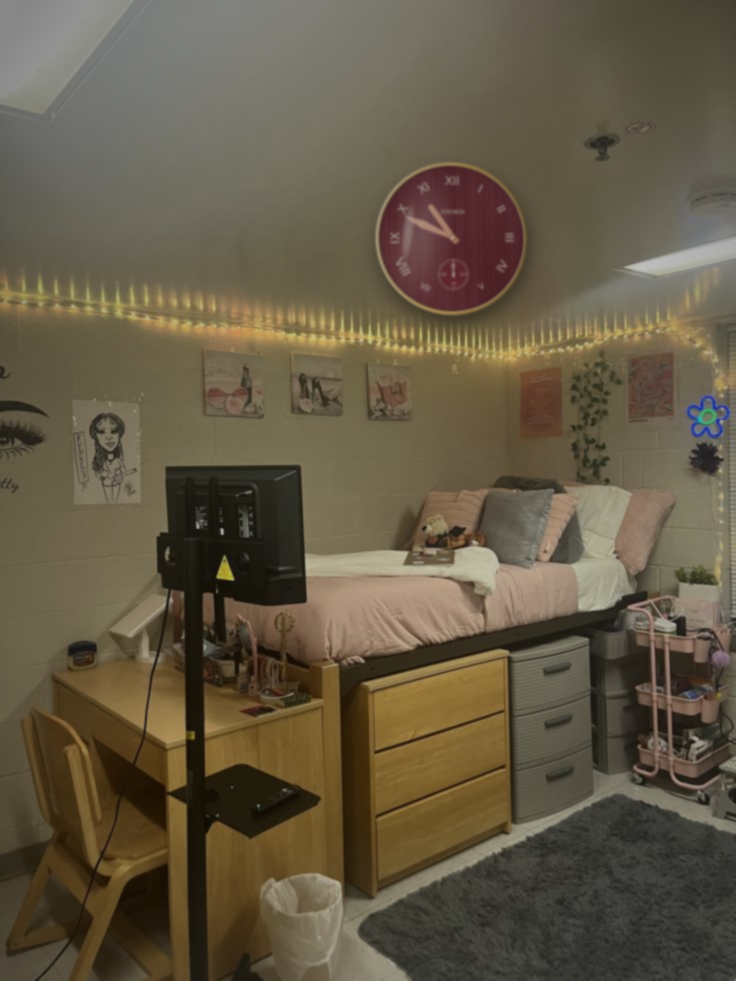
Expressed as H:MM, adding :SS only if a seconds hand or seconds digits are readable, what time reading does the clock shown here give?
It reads 10:49
